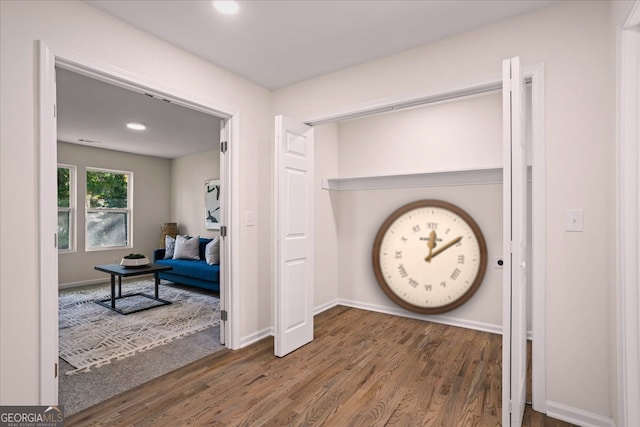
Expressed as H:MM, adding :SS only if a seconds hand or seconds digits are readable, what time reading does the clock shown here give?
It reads 12:09
